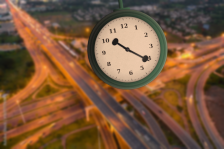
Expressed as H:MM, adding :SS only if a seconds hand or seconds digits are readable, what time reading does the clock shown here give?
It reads 10:21
